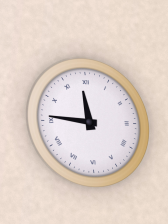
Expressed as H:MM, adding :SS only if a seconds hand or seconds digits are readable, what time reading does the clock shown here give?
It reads 11:46
